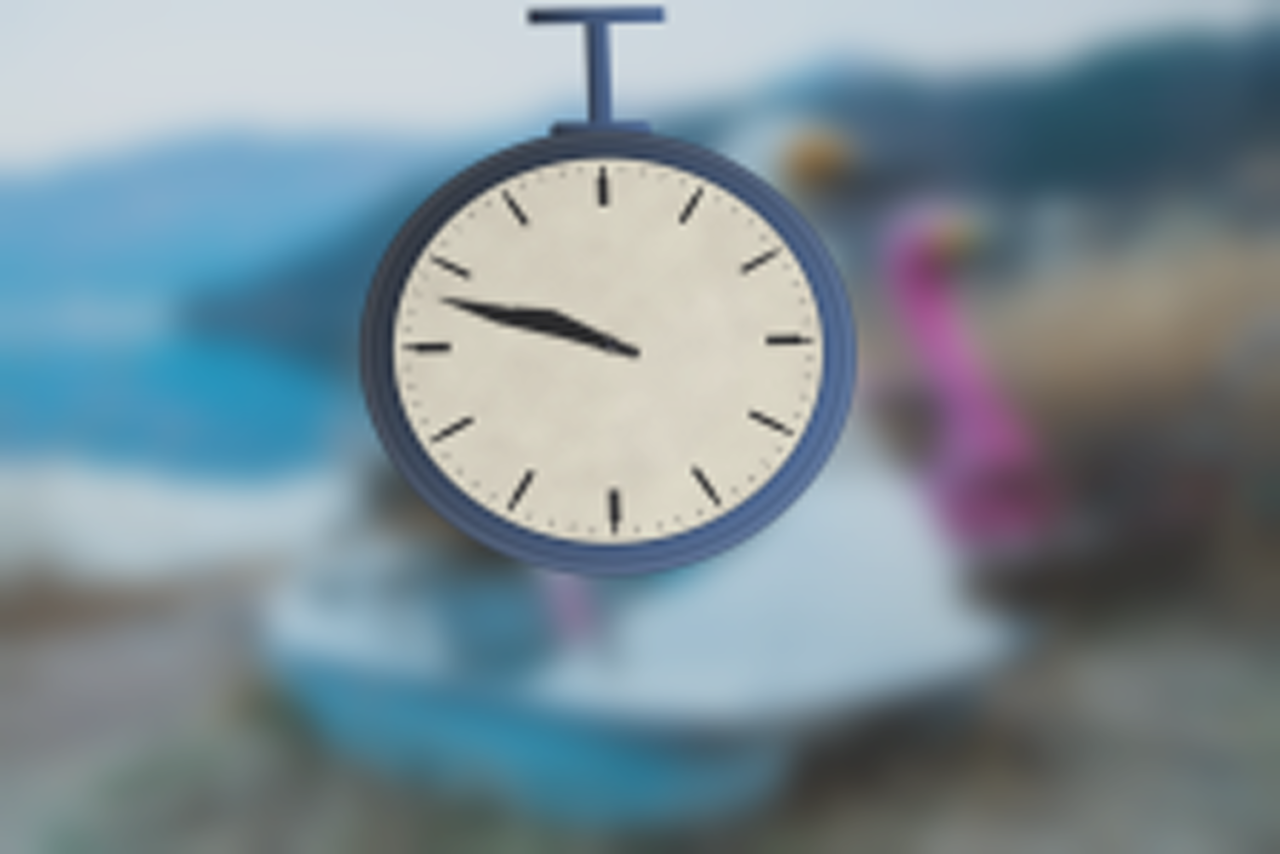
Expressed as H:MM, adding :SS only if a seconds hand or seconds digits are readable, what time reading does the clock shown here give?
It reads 9:48
